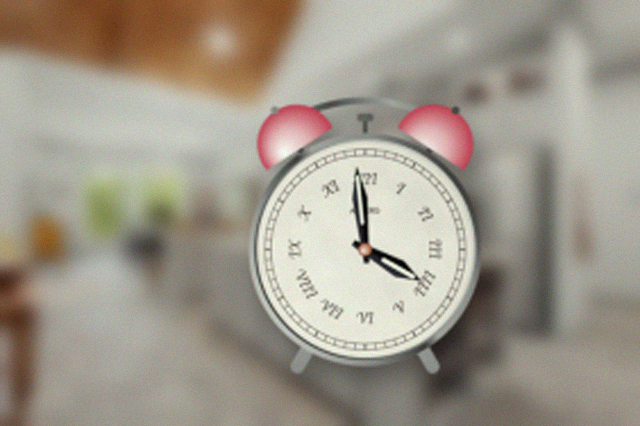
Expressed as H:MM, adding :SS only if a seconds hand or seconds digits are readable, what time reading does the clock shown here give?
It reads 3:59
